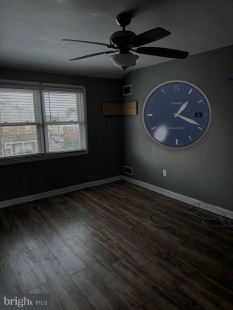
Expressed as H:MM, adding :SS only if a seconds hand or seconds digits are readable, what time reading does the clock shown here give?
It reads 1:19
